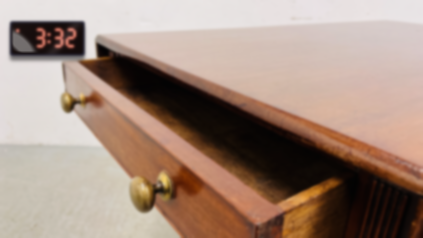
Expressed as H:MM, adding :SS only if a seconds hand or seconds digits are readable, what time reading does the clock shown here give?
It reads 3:32
